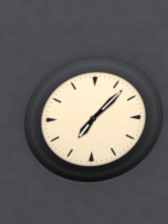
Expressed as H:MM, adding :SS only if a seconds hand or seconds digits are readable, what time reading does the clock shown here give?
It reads 7:07
